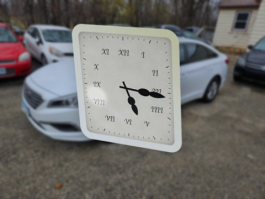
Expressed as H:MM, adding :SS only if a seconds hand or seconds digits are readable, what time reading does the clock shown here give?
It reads 5:16
